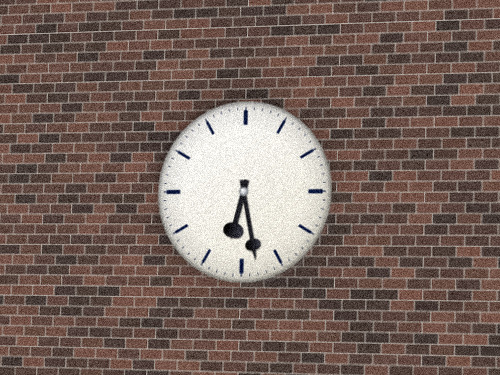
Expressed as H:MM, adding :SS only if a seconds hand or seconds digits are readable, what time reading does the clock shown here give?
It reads 6:28
